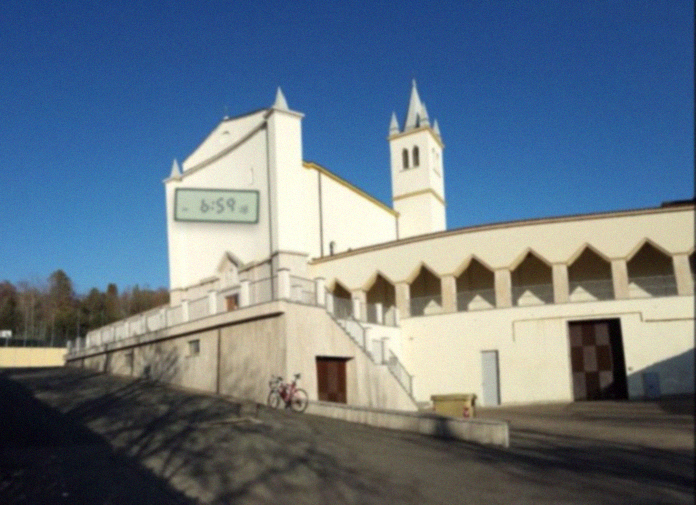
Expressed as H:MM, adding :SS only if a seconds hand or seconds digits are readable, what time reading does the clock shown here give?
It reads 6:59
